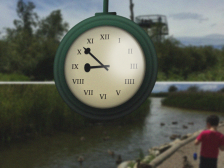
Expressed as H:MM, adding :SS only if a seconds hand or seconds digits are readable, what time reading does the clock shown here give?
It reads 8:52
